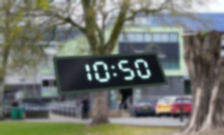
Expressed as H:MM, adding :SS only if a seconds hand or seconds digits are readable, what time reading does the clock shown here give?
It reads 10:50
